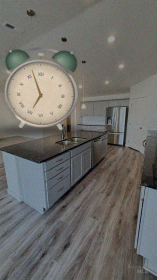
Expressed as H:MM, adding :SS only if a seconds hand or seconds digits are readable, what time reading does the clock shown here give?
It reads 6:57
